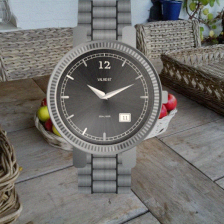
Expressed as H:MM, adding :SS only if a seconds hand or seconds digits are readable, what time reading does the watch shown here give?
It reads 10:11
